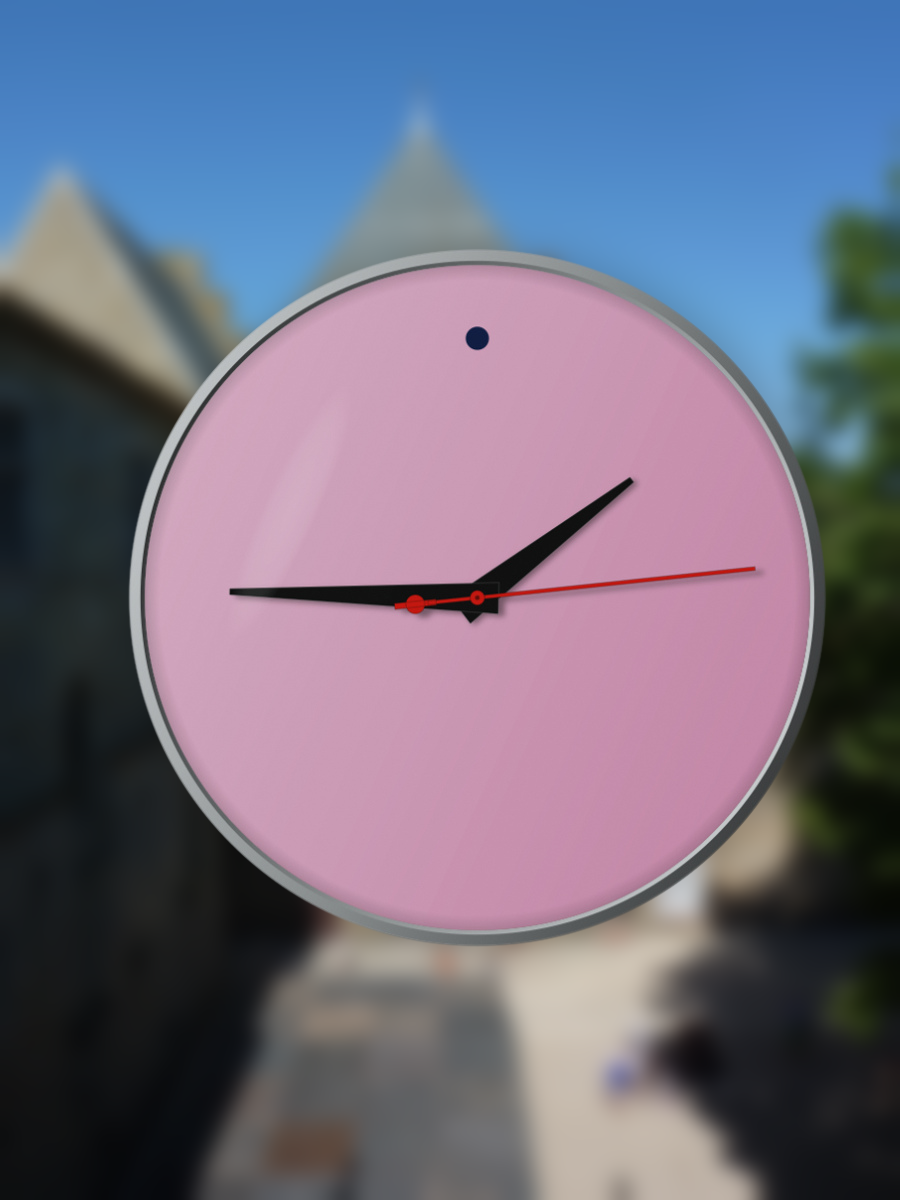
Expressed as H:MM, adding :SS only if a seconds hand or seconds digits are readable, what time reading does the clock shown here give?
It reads 1:45:14
